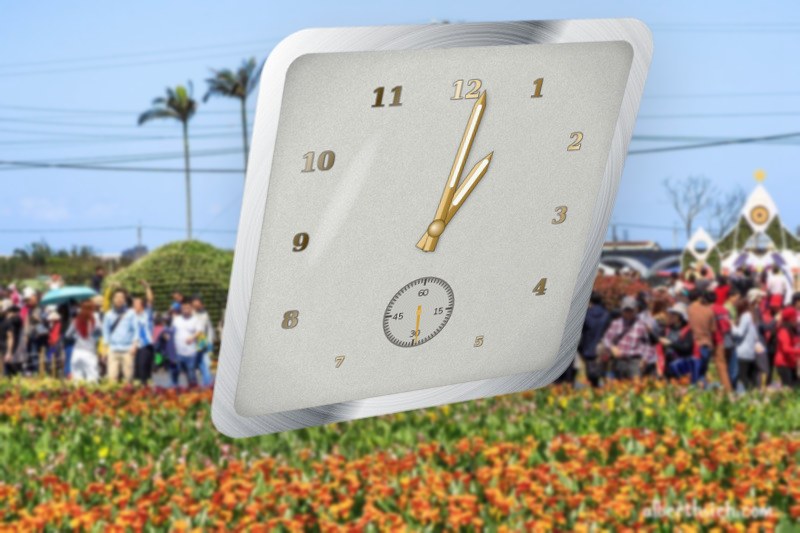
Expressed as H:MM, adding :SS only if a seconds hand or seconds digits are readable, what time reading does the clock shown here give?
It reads 1:01:29
